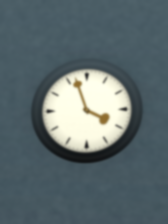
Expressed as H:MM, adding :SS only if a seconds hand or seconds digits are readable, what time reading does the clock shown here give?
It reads 3:57
